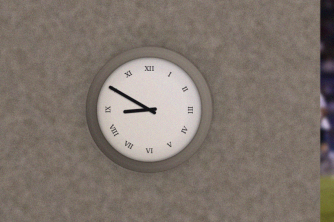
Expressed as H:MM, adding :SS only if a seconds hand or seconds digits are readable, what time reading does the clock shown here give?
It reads 8:50
